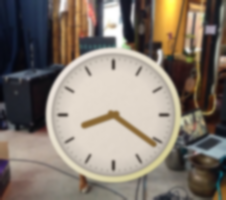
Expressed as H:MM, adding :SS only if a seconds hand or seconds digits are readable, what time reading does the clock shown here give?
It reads 8:21
